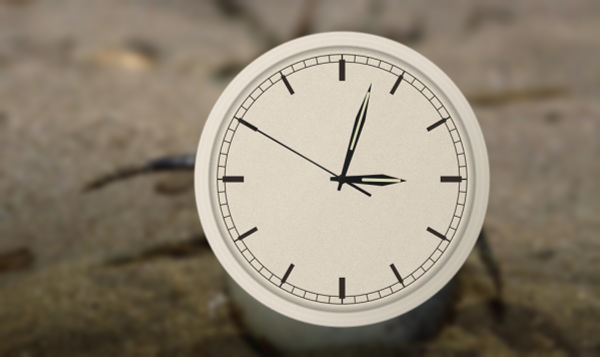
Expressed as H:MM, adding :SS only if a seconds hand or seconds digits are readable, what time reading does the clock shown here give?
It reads 3:02:50
